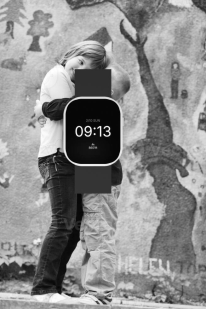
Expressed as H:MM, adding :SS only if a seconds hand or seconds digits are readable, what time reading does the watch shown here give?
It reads 9:13
